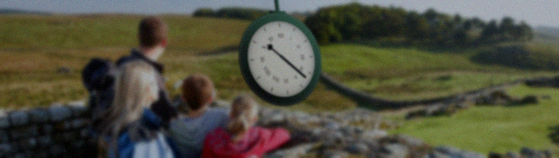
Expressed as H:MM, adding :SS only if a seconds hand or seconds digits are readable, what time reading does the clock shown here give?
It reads 10:22
